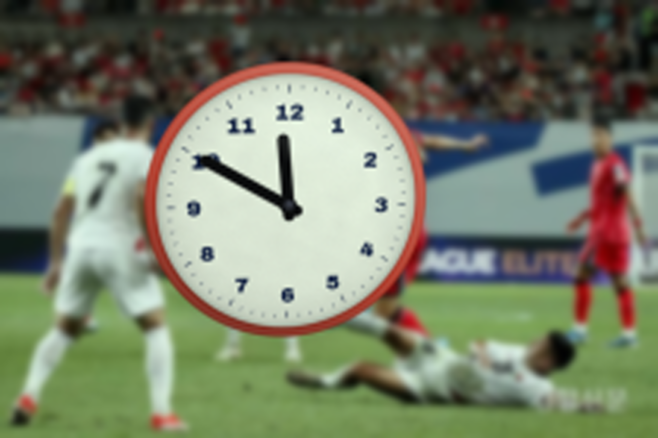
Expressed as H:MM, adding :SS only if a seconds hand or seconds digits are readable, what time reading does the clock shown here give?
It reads 11:50
